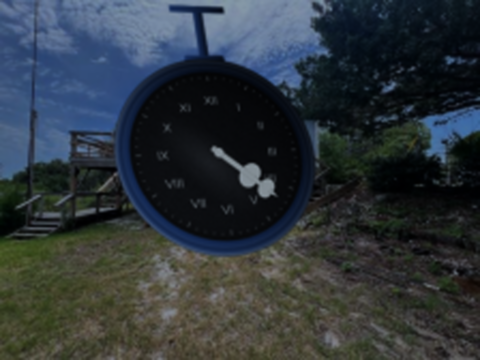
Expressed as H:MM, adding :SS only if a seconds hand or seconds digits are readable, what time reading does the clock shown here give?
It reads 4:22
